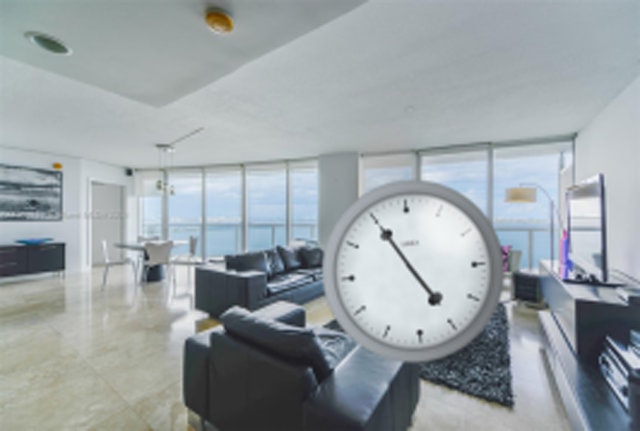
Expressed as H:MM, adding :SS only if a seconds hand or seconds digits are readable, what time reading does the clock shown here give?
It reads 4:55
